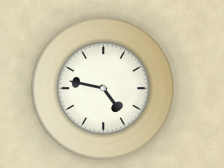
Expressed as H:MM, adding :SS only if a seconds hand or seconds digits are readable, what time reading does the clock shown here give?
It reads 4:47
